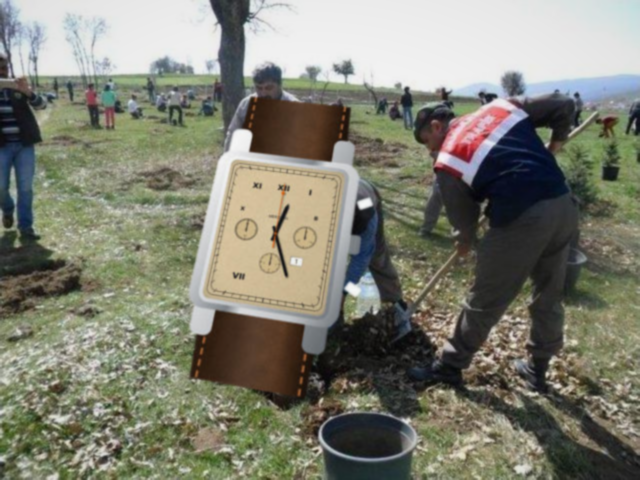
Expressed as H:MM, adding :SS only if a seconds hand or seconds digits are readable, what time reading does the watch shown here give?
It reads 12:26
